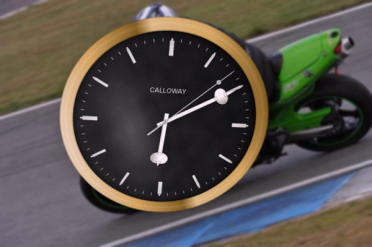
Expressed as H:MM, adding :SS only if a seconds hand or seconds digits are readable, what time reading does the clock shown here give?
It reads 6:10:08
